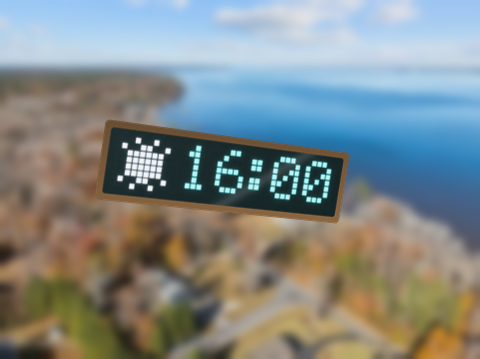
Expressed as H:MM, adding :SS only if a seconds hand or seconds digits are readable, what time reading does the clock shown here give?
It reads 16:00
